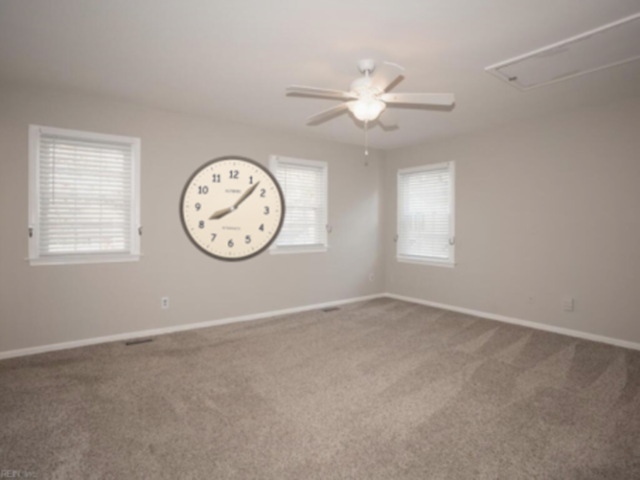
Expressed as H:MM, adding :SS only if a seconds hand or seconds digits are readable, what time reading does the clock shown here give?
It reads 8:07
